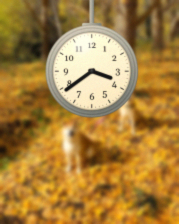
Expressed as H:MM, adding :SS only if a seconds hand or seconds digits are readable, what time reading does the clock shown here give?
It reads 3:39
